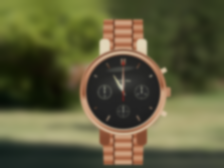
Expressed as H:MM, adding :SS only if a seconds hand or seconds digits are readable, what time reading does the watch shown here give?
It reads 11:00
